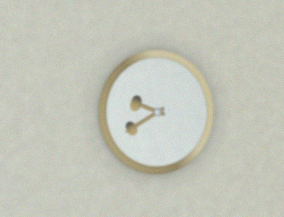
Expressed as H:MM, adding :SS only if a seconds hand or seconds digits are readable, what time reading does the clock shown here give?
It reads 9:40
